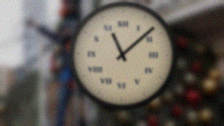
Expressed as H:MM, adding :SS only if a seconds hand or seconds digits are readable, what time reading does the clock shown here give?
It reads 11:08
